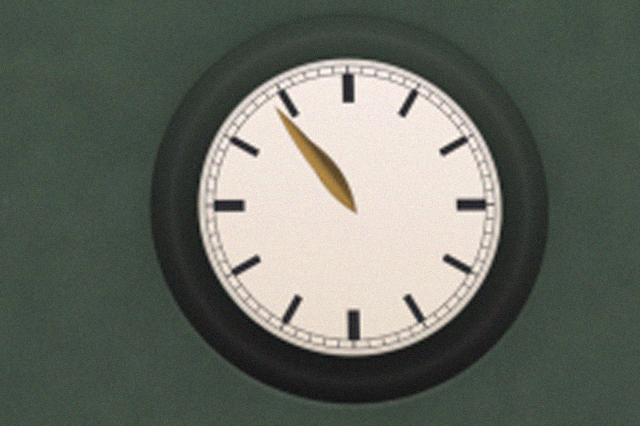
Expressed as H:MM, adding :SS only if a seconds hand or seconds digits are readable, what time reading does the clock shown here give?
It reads 10:54
